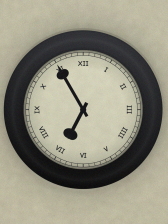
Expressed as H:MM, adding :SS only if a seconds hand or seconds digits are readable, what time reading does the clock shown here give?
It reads 6:55
